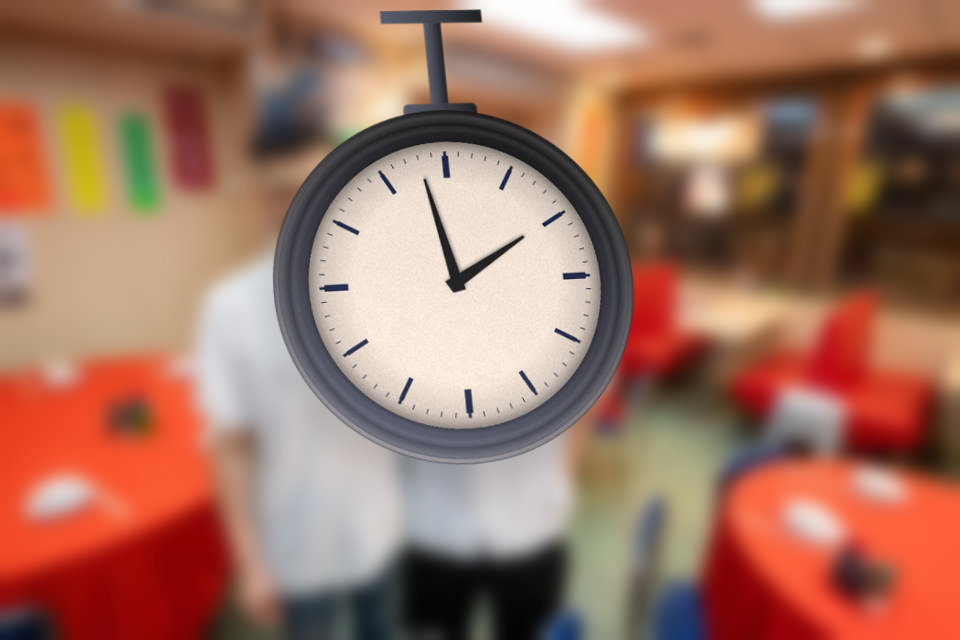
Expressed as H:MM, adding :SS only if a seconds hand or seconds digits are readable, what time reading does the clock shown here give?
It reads 1:58
